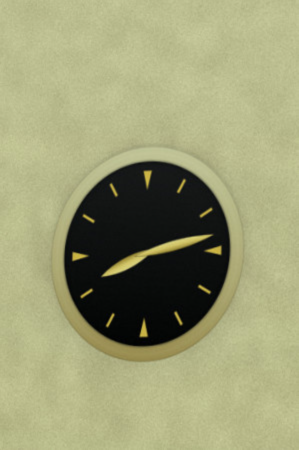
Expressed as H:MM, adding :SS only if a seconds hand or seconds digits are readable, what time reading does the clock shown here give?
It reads 8:13
